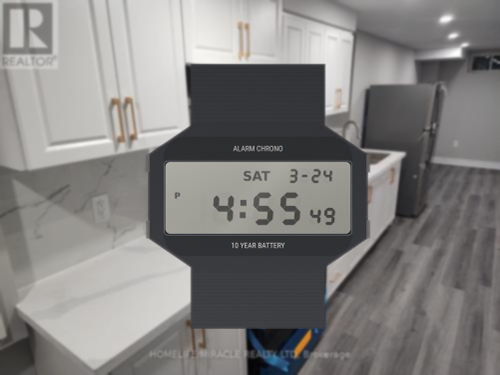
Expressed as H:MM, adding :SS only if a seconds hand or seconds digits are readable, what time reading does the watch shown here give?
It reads 4:55:49
